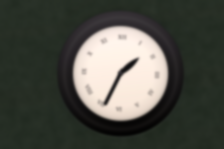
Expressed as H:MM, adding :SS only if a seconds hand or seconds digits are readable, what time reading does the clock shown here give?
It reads 1:34
